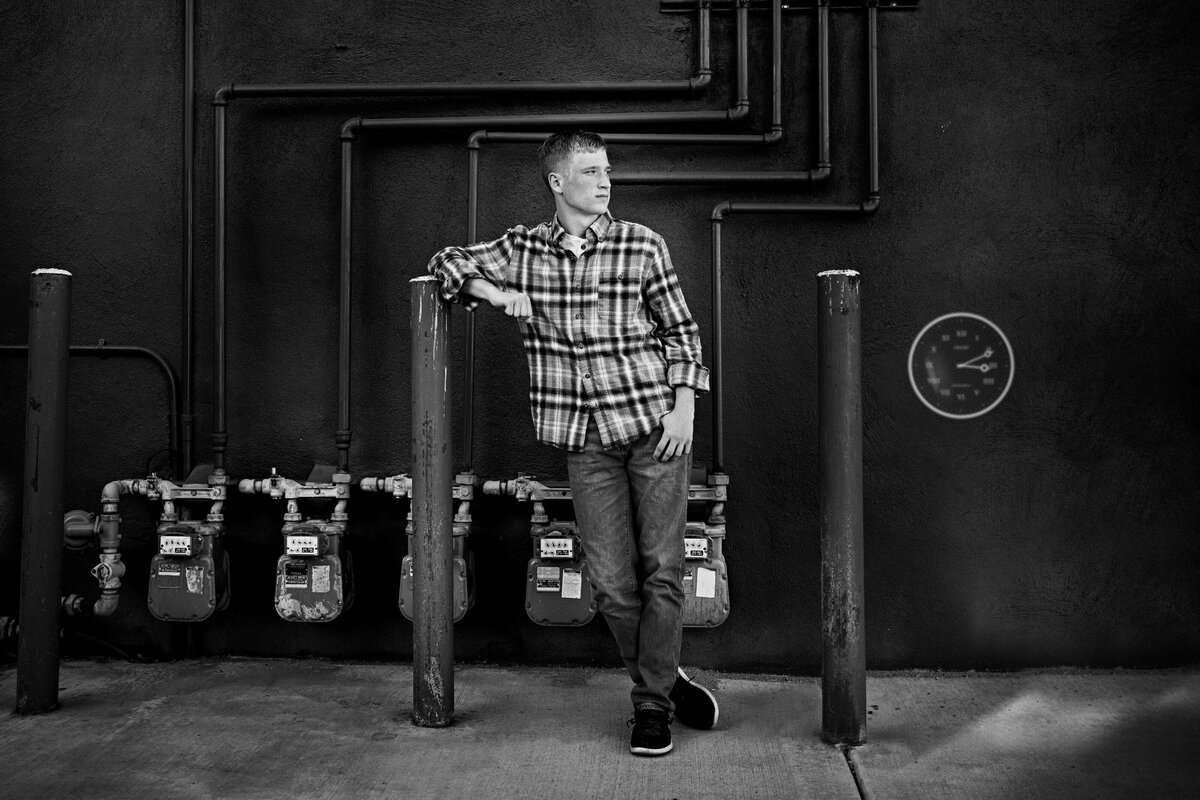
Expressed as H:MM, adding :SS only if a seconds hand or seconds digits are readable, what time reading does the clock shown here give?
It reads 3:11
